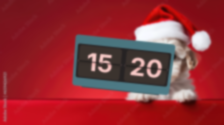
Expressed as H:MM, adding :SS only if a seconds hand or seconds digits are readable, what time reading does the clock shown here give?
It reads 15:20
